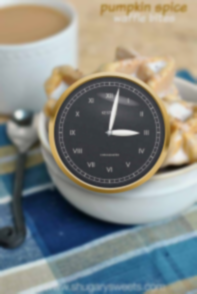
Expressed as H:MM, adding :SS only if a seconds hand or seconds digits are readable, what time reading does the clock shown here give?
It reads 3:02
